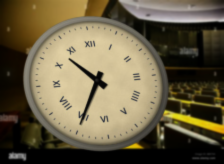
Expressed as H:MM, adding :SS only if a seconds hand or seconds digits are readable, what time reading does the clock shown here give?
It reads 10:35
